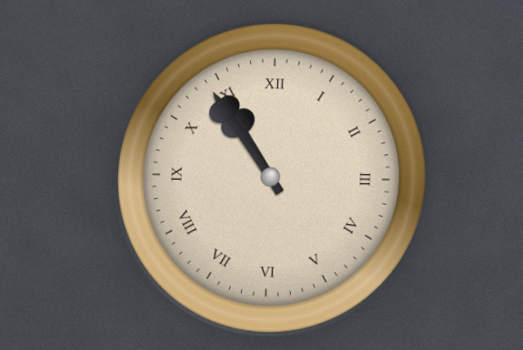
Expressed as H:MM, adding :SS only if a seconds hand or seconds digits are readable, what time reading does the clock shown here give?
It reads 10:54
